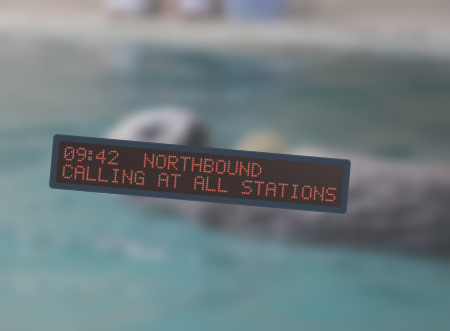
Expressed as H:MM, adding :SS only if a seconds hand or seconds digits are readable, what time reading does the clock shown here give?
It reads 9:42
